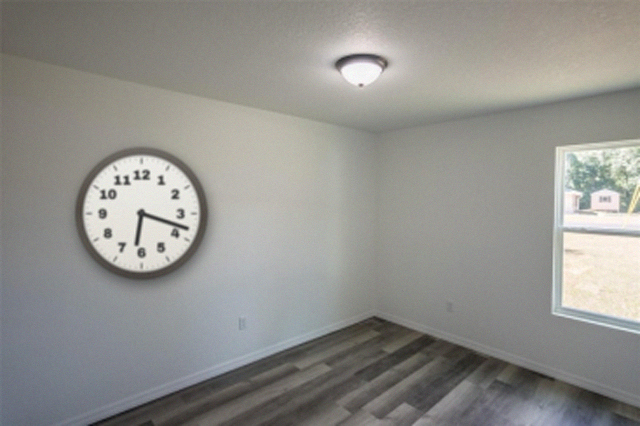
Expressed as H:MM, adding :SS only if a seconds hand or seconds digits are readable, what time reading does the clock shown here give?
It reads 6:18
